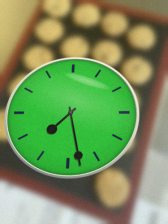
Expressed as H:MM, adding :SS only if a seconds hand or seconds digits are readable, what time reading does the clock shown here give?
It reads 7:28
